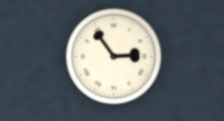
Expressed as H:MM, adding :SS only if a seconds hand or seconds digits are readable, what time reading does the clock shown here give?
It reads 2:54
